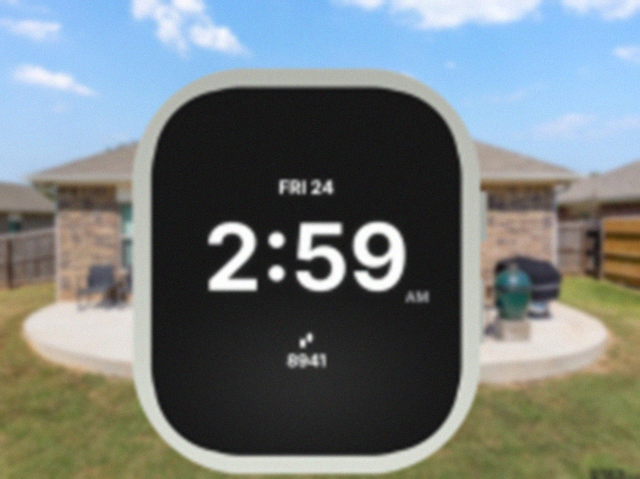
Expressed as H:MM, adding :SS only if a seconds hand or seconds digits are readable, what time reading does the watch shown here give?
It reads 2:59
